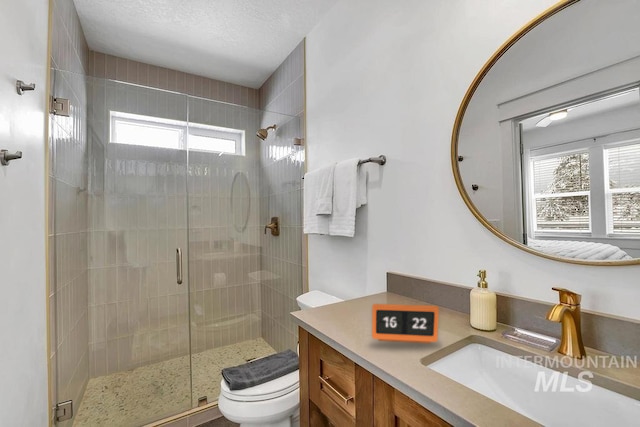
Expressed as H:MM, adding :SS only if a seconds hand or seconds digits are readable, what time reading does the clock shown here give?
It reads 16:22
